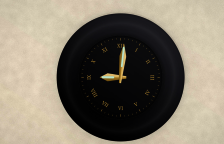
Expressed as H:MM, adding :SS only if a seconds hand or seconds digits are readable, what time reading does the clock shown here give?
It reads 9:01
